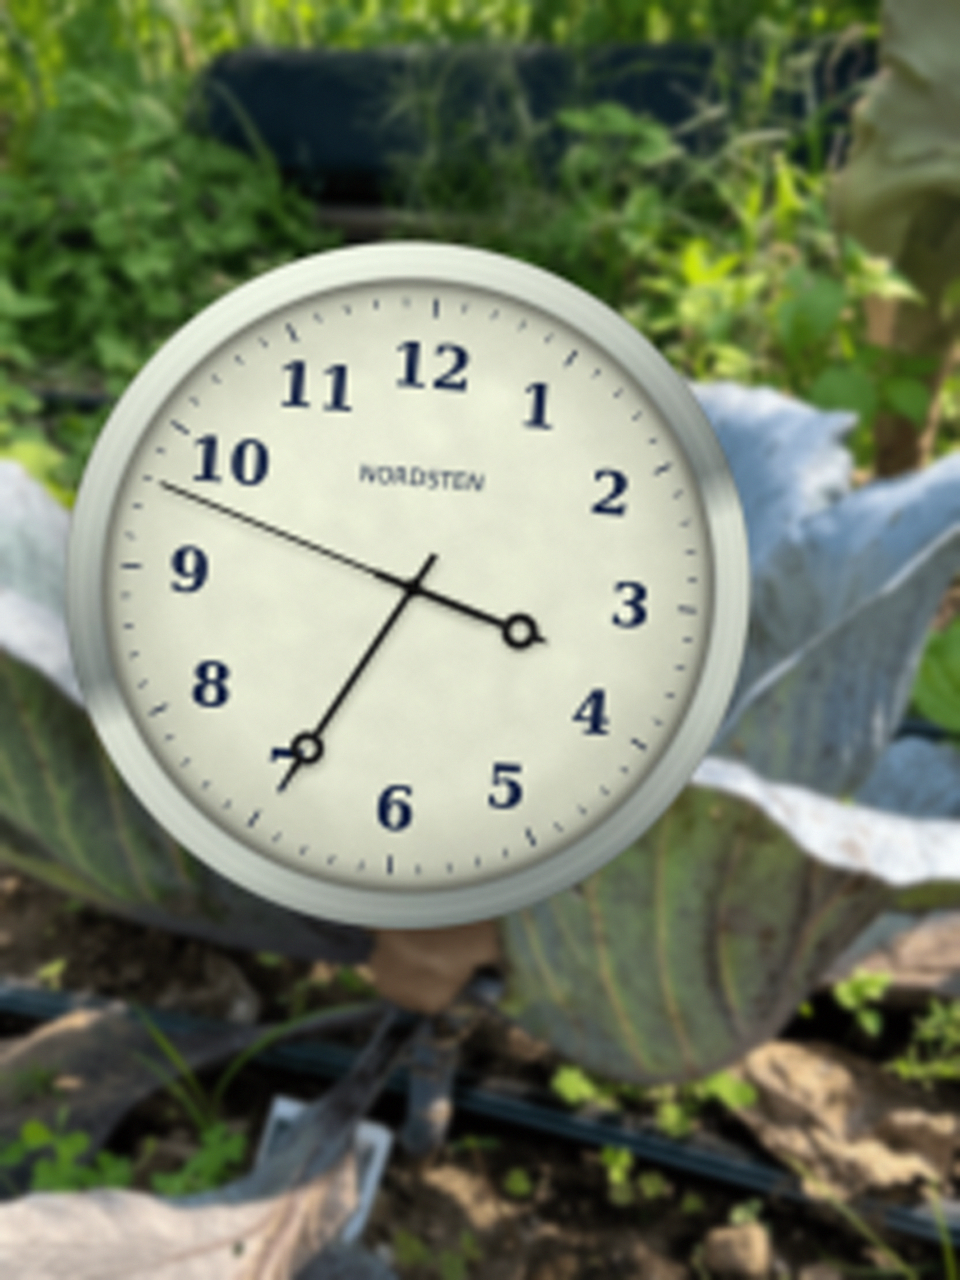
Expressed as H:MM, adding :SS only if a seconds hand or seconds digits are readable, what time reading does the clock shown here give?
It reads 3:34:48
